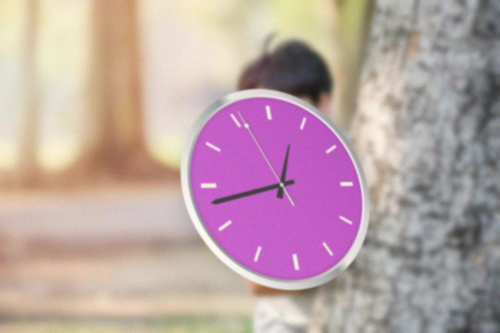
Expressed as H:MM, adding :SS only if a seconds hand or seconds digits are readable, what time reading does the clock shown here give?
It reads 12:42:56
